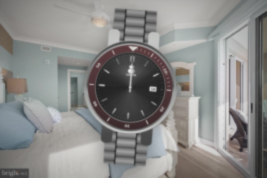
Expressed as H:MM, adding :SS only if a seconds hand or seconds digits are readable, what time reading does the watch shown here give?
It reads 12:00
